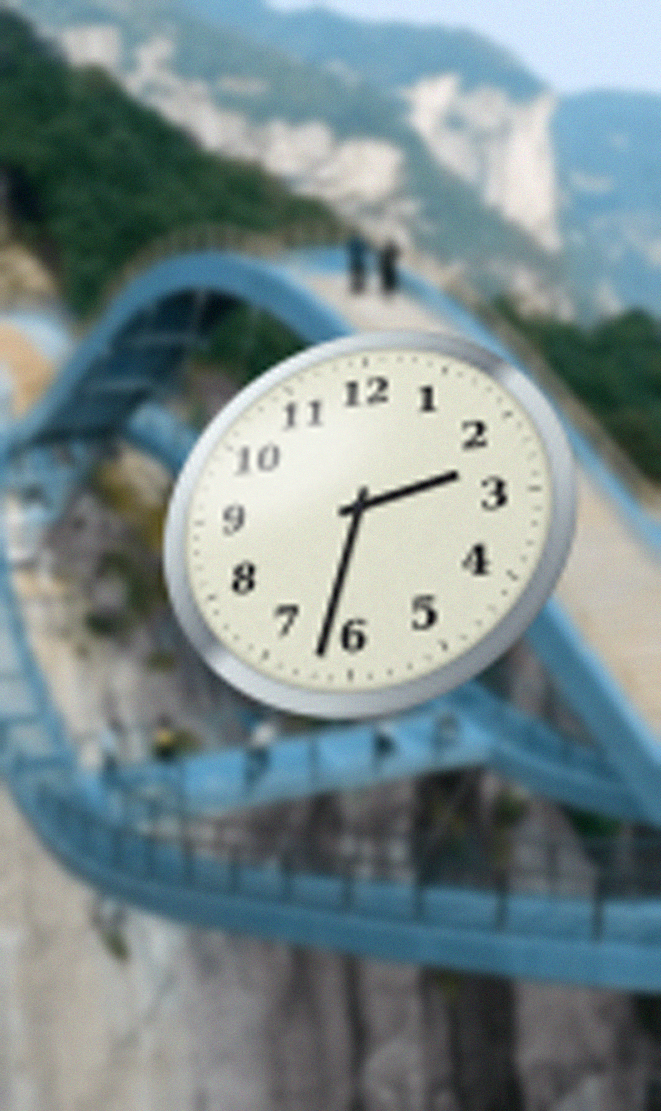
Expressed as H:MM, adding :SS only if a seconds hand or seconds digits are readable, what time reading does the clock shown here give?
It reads 2:32
